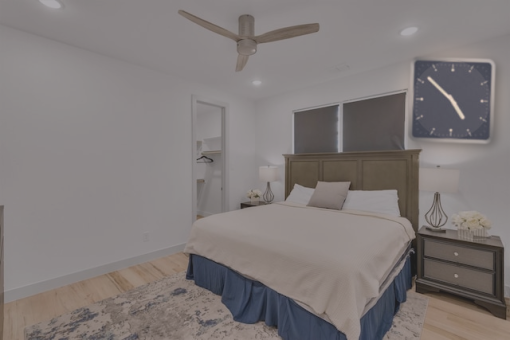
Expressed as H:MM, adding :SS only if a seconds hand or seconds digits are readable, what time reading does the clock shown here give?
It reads 4:52
